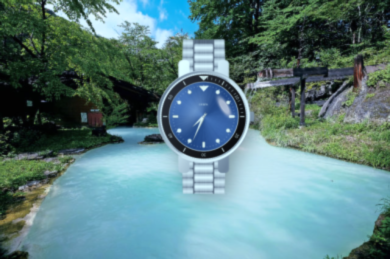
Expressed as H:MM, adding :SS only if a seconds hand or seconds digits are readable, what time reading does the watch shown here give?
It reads 7:34
